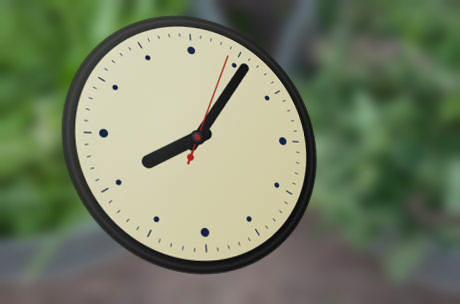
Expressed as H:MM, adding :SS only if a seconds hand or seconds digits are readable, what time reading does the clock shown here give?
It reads 8:06:04
